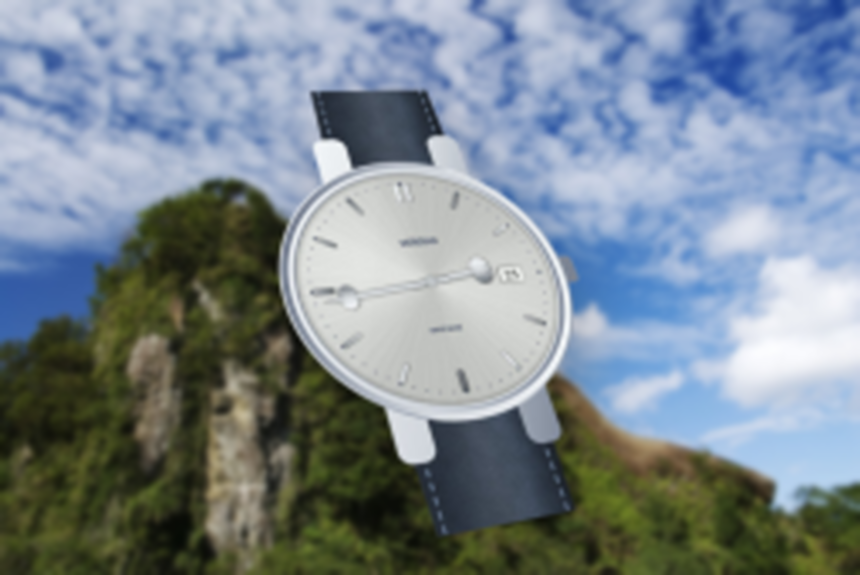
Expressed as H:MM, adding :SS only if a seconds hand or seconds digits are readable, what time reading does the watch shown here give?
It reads 2:44
